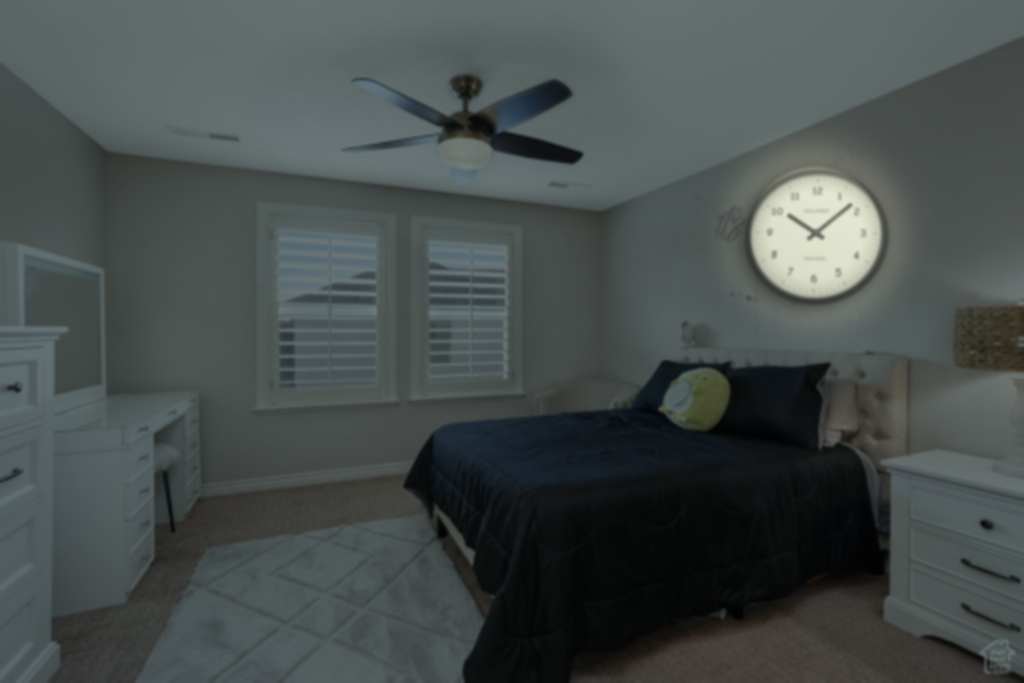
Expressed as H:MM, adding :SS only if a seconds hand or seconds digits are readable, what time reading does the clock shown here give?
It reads 10:08
